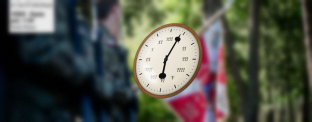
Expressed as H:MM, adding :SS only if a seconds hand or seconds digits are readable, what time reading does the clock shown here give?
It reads 6:04
